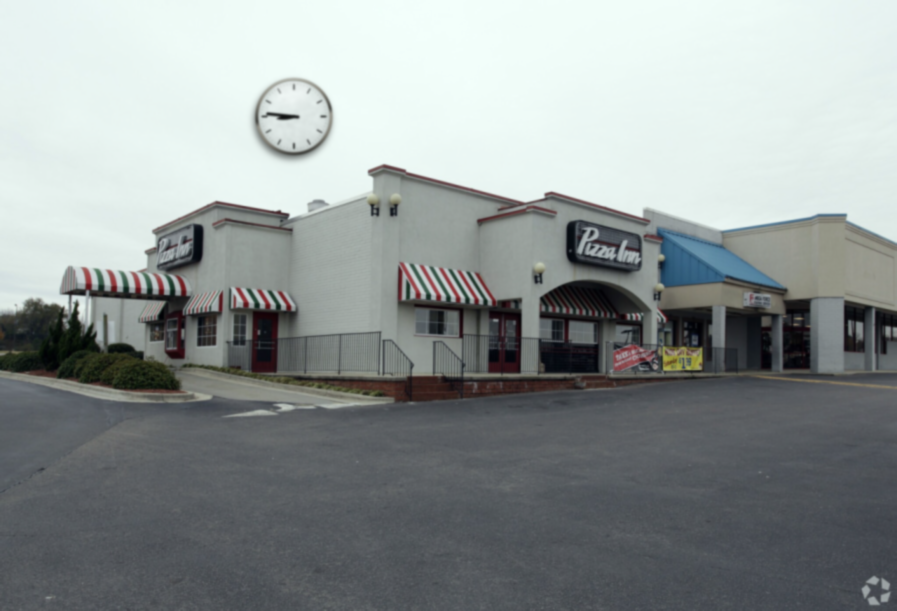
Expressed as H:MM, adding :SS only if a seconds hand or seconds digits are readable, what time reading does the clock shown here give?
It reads 8:46
